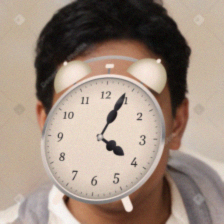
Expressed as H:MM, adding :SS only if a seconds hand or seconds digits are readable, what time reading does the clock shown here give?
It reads 4:04
